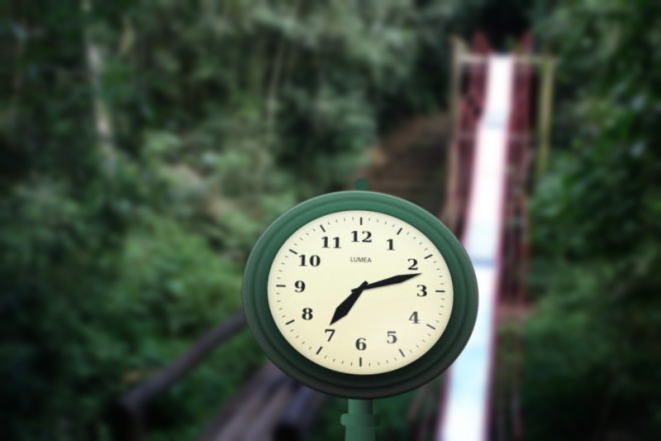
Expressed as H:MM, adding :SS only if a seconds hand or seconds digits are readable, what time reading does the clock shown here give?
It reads 7:12
